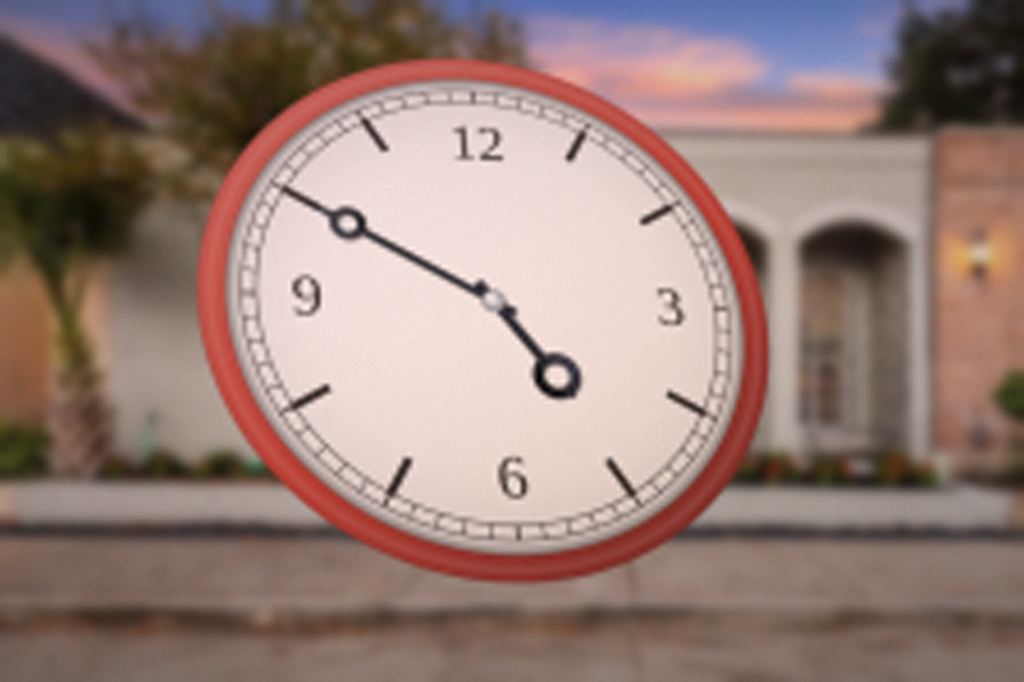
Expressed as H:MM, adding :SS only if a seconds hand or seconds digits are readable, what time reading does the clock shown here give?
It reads 4:50
